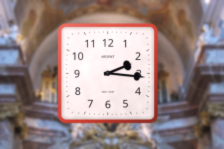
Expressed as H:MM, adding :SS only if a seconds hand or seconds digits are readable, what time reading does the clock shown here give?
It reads 2:16
